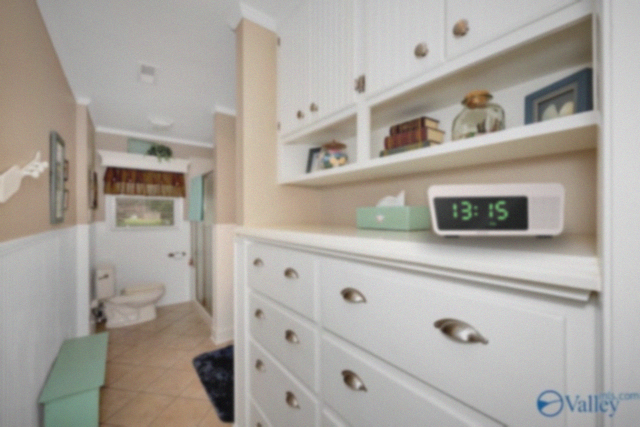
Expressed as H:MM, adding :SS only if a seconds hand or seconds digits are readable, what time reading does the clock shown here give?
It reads 13:15
